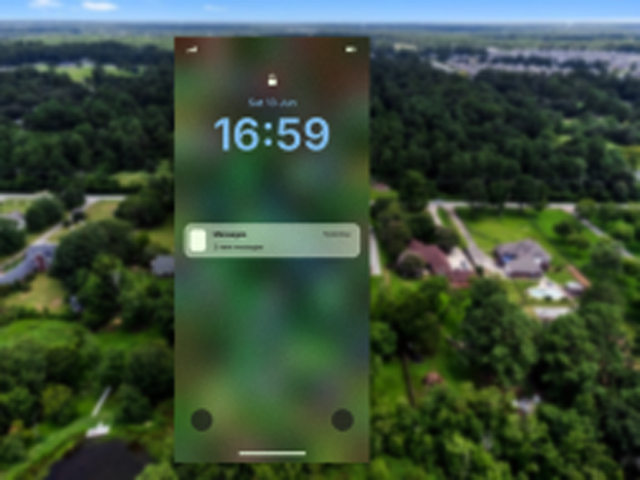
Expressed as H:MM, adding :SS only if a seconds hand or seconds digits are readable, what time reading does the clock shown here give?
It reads 16:59
